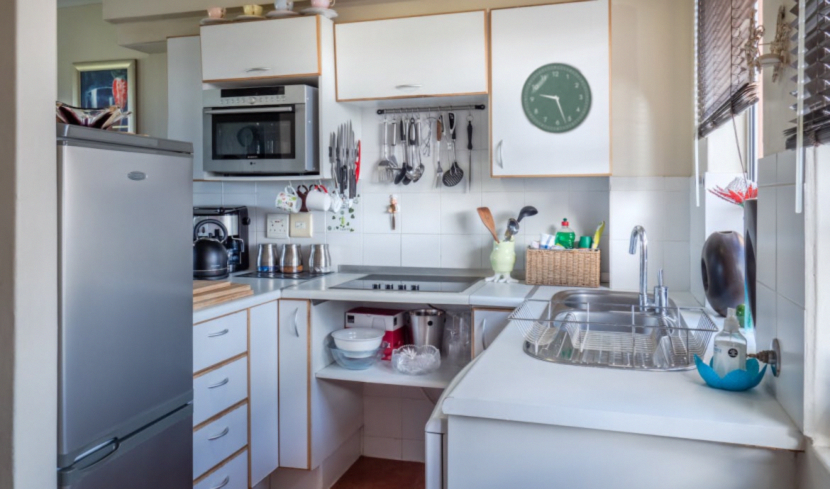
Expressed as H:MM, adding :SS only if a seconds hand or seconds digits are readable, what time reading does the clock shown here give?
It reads 9:27
